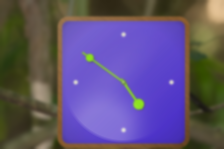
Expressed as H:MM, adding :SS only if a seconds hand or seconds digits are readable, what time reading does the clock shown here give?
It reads 4:51
